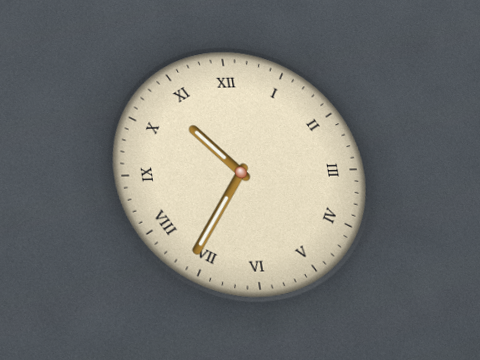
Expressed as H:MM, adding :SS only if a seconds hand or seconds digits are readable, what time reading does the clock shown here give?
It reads 10:36
